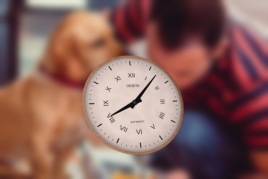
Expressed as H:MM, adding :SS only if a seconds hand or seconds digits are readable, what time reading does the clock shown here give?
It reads 8:07
